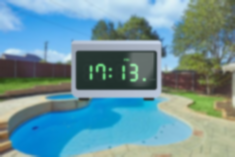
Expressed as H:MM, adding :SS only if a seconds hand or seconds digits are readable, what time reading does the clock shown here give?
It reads 17:13
